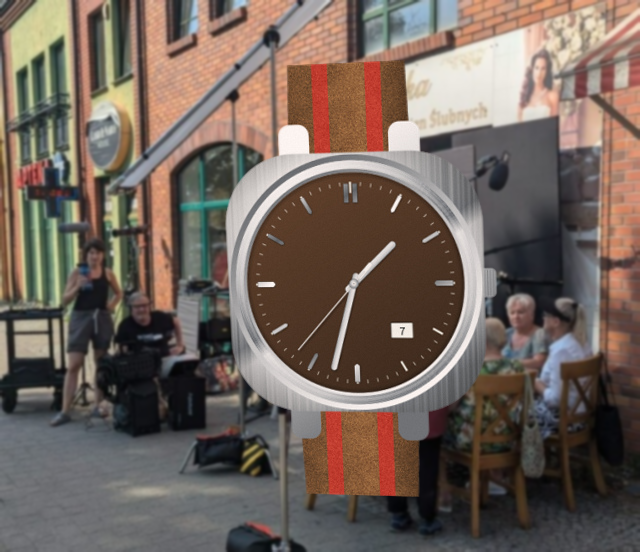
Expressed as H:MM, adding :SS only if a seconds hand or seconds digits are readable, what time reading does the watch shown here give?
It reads 1:32:37
